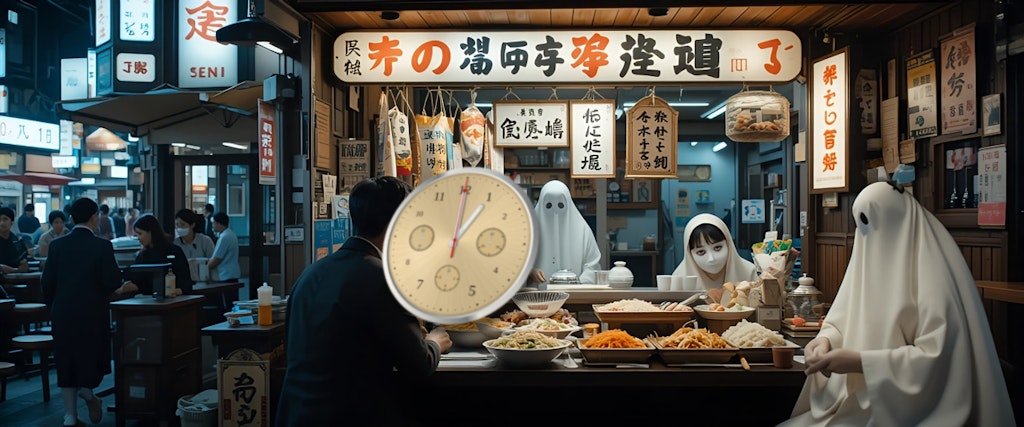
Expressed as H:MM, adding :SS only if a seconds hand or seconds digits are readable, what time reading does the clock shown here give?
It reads 1:00
